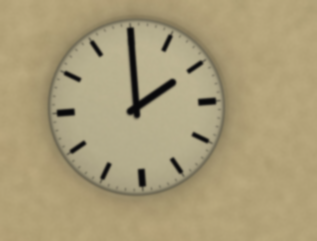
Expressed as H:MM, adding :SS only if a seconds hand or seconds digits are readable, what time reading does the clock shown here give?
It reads 2:00
